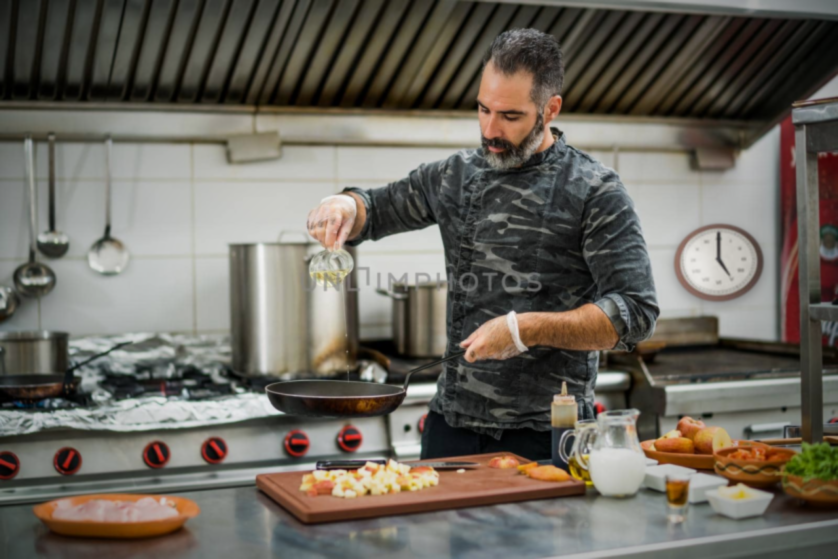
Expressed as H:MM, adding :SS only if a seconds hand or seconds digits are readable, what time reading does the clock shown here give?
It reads 5:00
